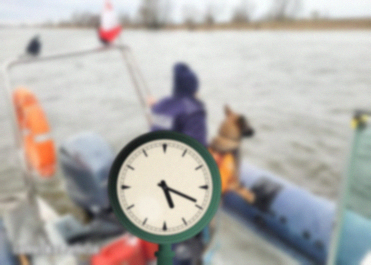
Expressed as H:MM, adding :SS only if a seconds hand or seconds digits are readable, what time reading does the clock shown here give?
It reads 5:19
